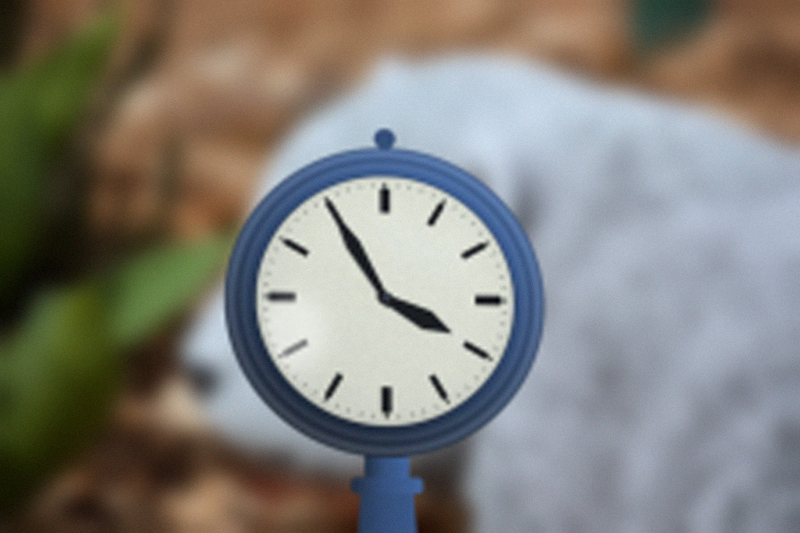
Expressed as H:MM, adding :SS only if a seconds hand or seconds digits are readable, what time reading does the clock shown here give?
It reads 3:55
